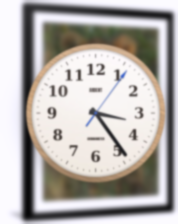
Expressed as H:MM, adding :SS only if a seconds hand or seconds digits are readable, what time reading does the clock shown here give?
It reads 3:24:06
